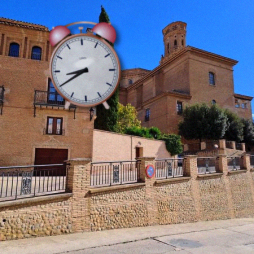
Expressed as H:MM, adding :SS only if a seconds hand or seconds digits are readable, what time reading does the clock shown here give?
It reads 8:40
